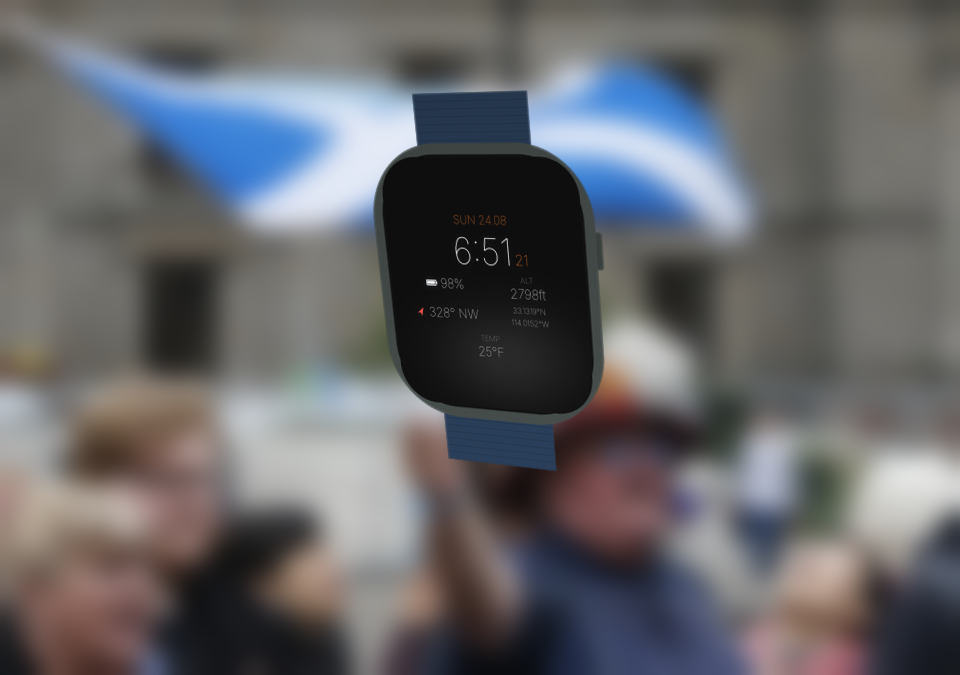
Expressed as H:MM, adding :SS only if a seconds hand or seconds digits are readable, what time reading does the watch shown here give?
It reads 6:51:21
